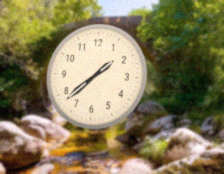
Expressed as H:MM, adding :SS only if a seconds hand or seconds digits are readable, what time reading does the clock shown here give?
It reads 1:38
